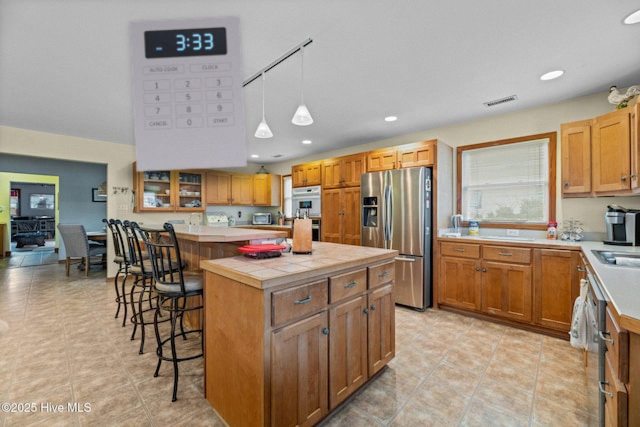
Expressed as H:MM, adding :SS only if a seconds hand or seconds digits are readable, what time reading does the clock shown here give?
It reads 3:33
